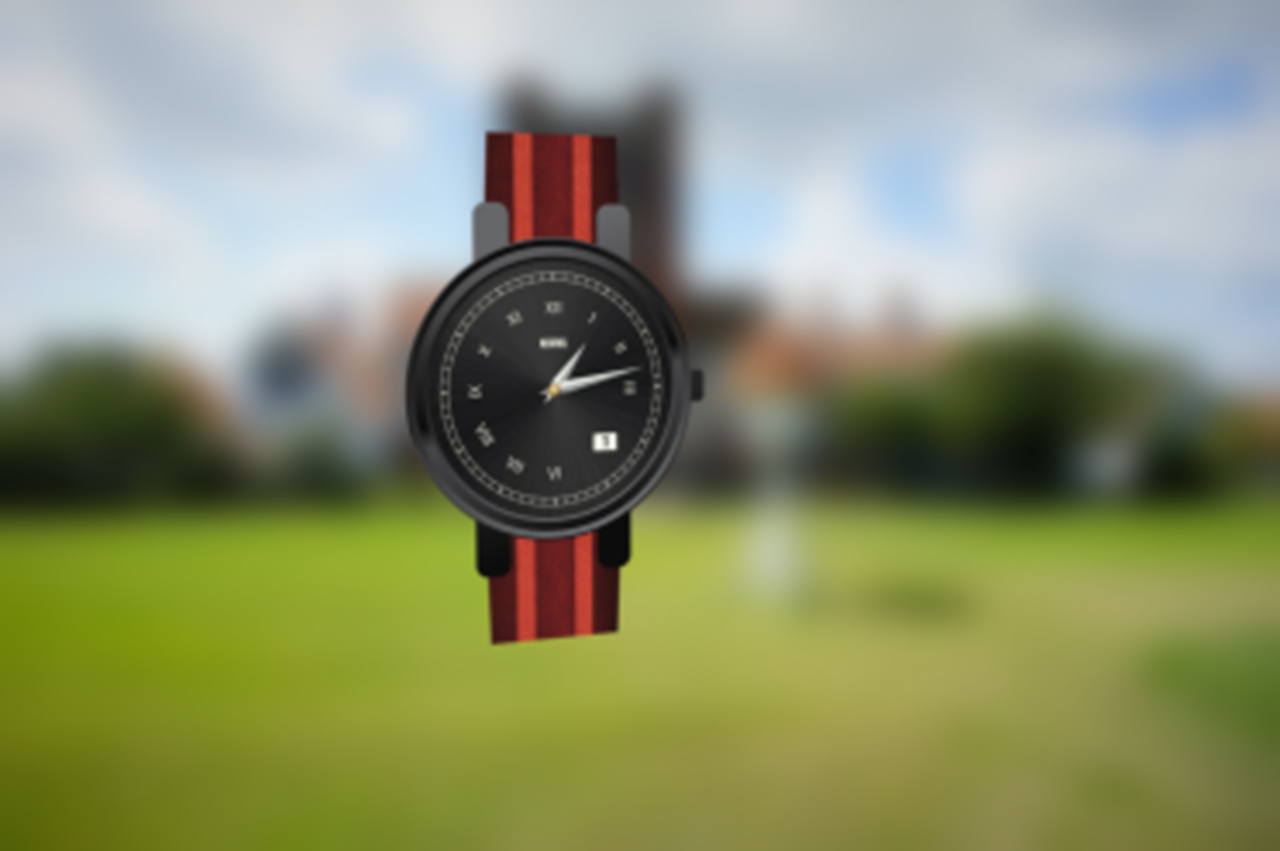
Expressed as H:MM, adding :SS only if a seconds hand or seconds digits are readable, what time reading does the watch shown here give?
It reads 1:13
